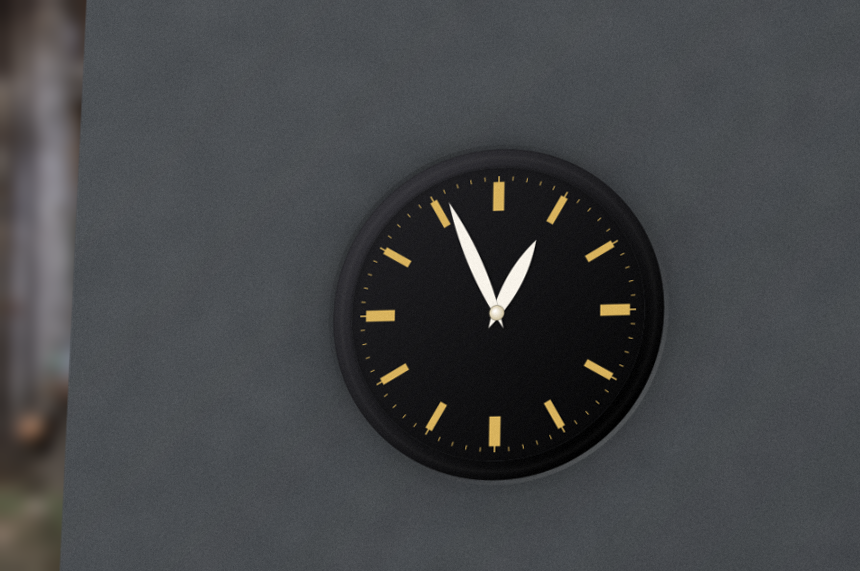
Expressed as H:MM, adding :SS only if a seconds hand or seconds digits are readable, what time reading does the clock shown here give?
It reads 12:56
